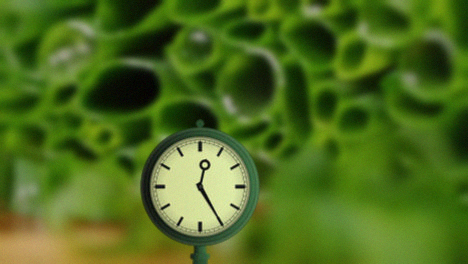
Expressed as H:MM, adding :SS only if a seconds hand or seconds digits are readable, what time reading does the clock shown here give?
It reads 12:25
